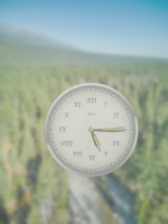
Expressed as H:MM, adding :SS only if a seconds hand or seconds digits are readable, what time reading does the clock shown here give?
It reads 5:15
